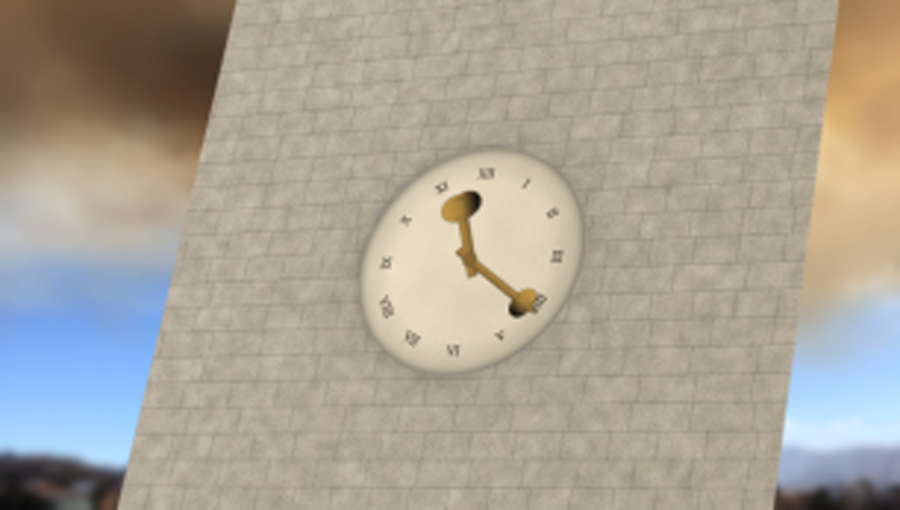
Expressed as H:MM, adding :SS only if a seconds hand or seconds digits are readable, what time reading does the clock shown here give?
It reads 11:21
